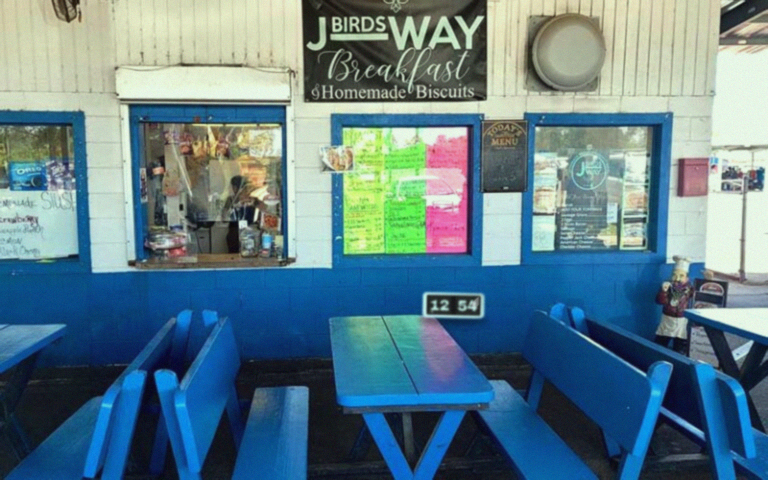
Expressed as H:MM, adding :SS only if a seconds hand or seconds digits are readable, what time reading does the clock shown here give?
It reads 12:54
